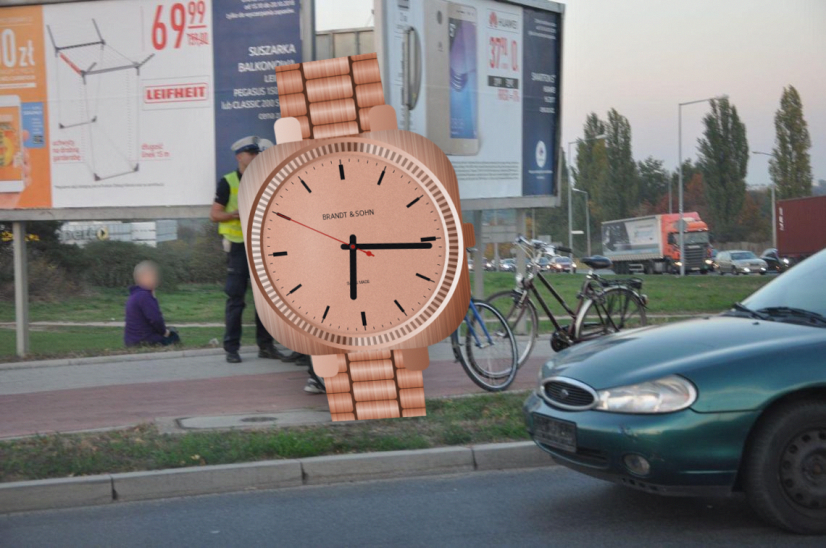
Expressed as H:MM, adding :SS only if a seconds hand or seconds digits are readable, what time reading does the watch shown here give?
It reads 6:15:50
